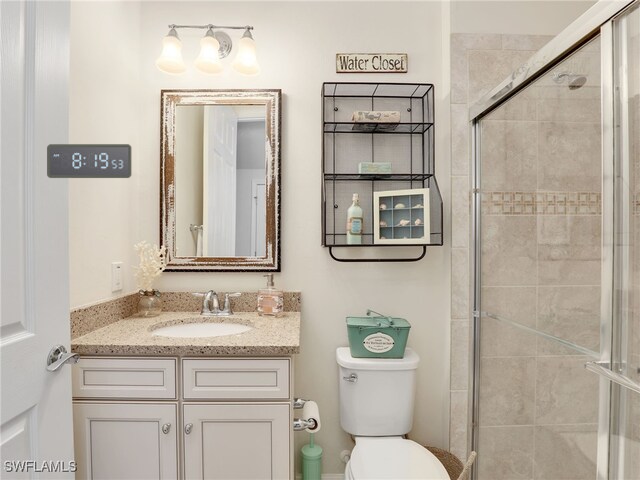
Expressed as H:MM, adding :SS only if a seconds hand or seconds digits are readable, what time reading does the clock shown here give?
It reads 8:19:53
